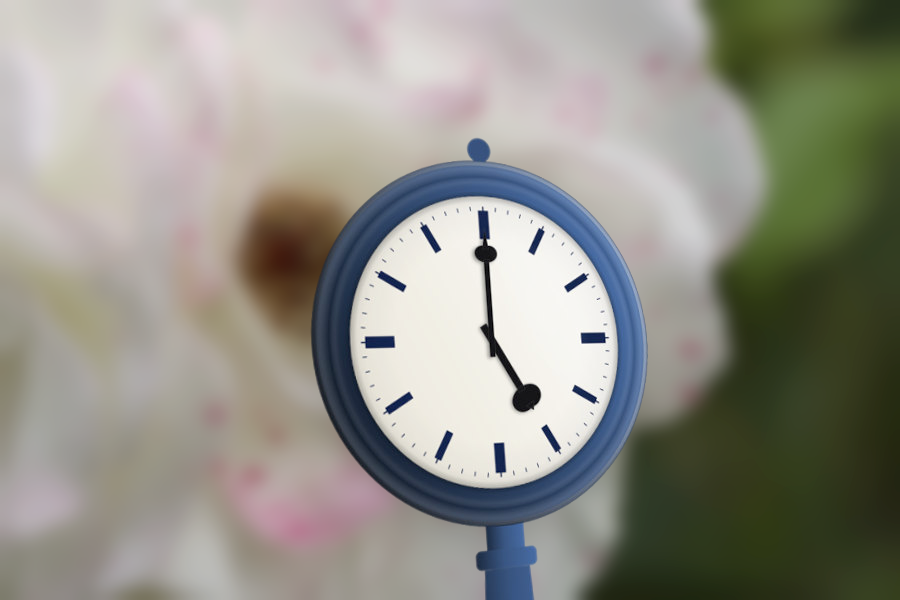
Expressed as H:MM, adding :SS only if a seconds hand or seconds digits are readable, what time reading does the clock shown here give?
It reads 5:00
